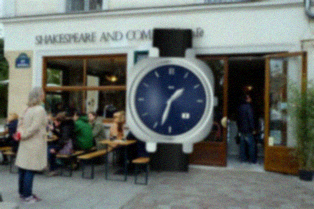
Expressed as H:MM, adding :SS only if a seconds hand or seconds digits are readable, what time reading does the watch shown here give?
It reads 1:33
